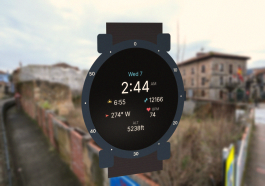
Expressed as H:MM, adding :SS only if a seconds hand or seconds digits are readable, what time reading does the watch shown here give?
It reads 2:44
